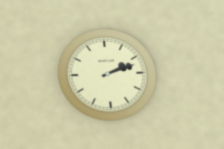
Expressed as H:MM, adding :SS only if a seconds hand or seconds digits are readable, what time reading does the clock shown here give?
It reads 2:12
